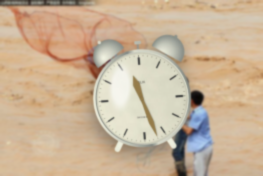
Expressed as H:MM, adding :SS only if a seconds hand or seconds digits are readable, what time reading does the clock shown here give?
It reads 11:27
